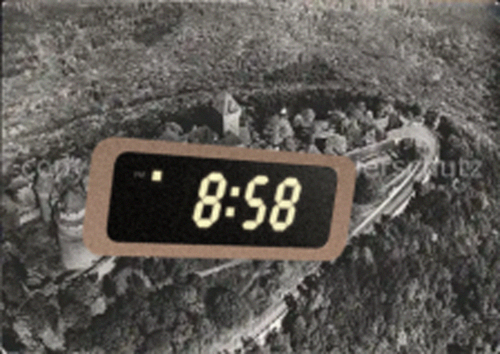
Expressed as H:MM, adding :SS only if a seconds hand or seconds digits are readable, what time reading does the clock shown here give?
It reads 8:58
